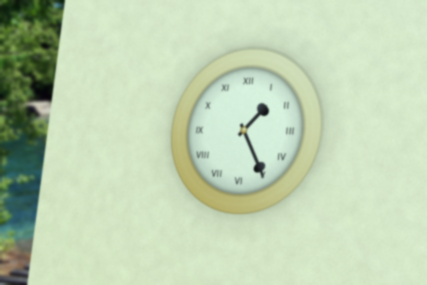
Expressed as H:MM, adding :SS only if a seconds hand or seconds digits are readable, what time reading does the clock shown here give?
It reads 1:25
